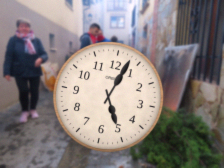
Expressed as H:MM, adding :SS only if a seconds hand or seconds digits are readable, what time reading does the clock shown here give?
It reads 5:03
